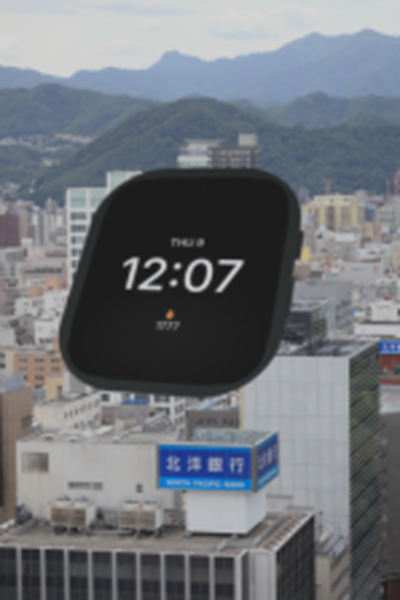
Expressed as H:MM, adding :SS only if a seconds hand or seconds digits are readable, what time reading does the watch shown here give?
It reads 12:07
